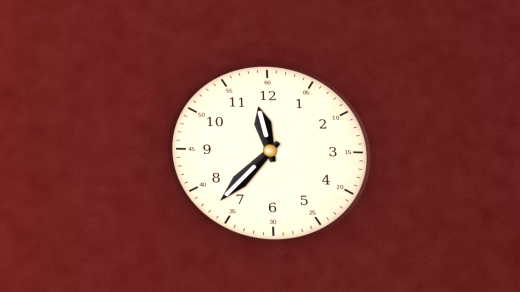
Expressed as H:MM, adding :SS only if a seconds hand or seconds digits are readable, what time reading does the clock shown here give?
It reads 11:37
